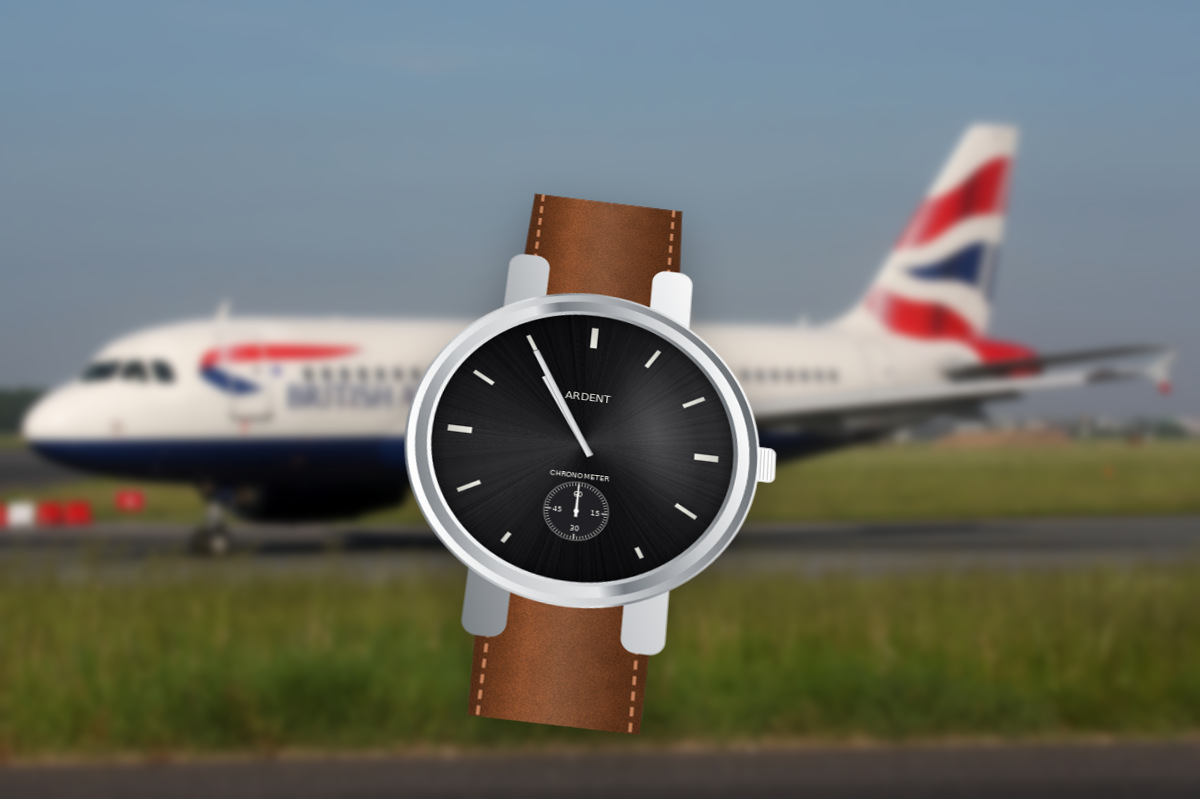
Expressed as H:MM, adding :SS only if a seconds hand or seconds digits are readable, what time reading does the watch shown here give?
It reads 10:55
